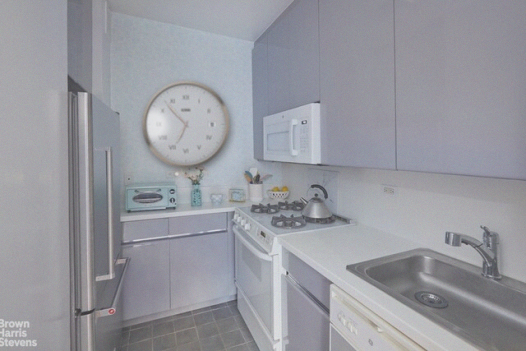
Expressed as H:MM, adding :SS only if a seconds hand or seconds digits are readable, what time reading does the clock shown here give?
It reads 6:53
